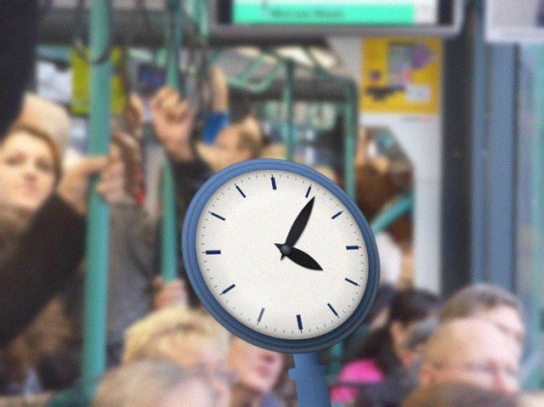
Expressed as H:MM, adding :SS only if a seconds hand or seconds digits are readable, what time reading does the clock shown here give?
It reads 4:06
